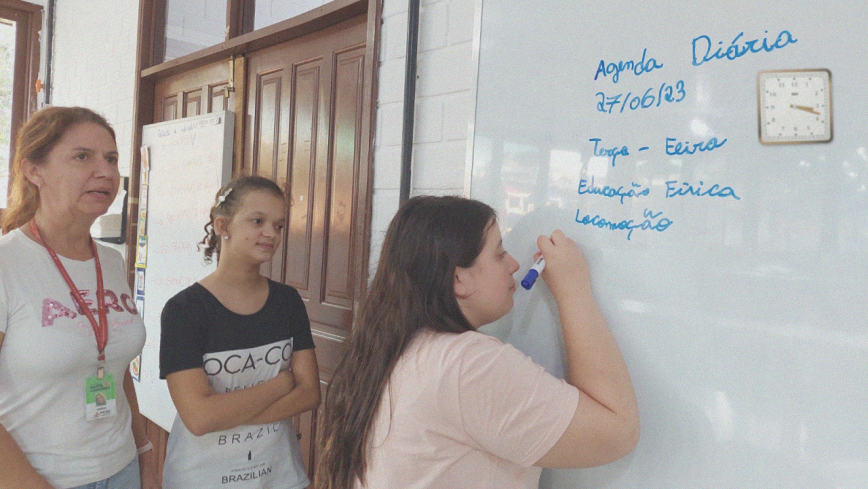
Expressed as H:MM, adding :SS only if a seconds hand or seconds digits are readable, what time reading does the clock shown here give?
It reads 3:18
